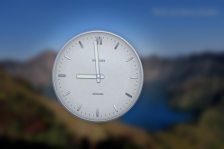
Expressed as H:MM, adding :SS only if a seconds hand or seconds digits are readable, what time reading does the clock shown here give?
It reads 8:59
